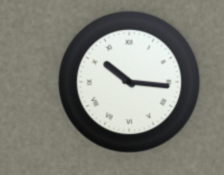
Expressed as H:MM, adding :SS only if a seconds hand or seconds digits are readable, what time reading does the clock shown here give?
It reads 10:16
